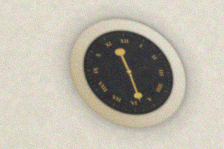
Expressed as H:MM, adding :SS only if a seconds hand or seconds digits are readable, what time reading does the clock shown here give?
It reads 11:28
